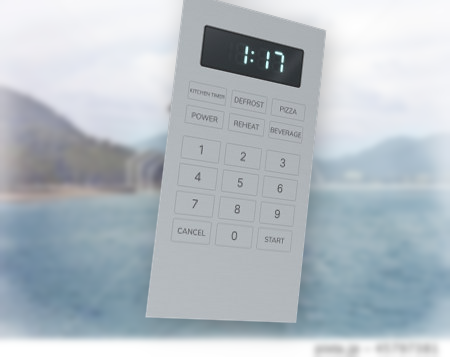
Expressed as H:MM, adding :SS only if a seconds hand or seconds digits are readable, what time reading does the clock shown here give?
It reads 1:17
